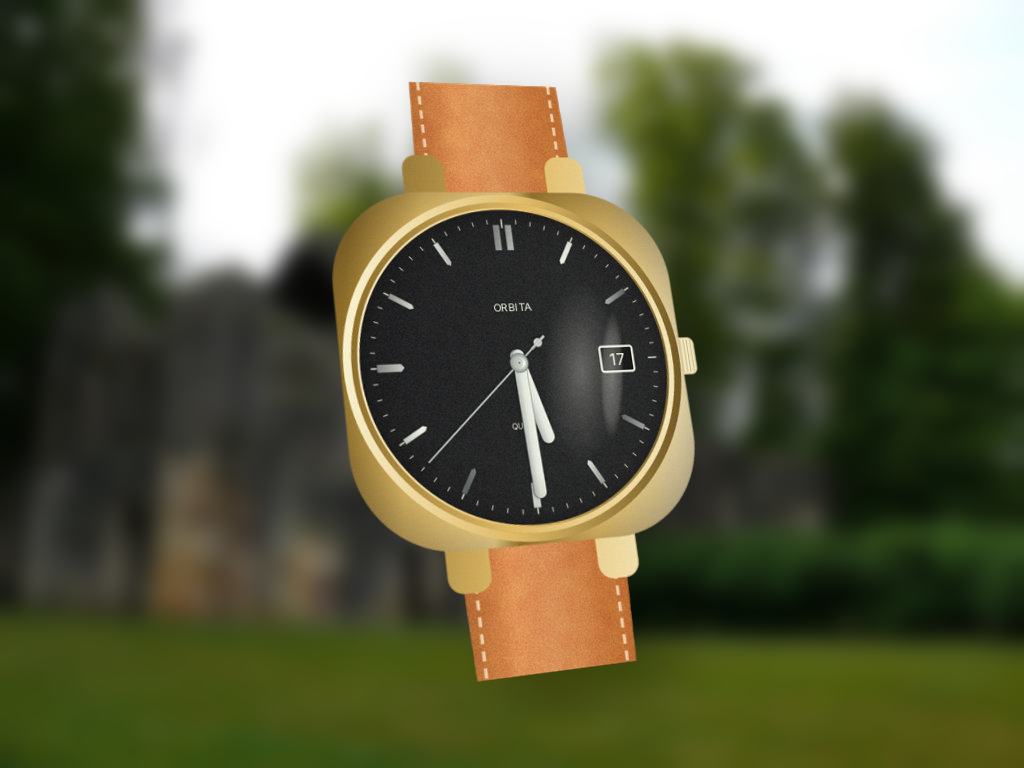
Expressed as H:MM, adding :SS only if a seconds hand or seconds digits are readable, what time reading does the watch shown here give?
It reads 5:29:38
